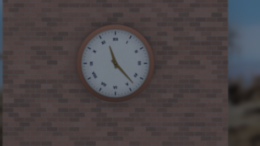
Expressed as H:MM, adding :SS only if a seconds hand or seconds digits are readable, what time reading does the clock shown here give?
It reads 11:23
